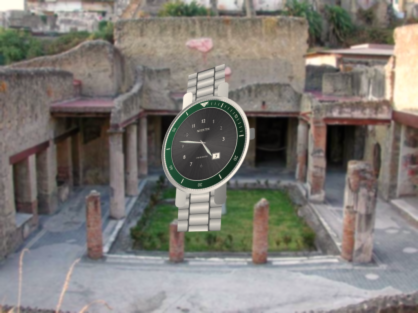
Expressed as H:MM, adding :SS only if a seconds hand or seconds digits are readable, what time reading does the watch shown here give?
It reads 4:47
